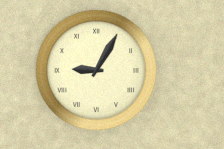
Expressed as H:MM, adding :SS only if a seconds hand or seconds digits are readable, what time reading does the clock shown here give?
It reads 9:05
